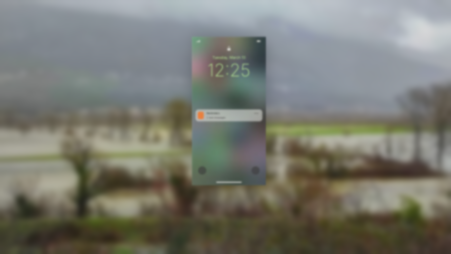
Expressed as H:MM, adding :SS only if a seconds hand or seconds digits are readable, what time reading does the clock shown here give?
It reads 12:25
